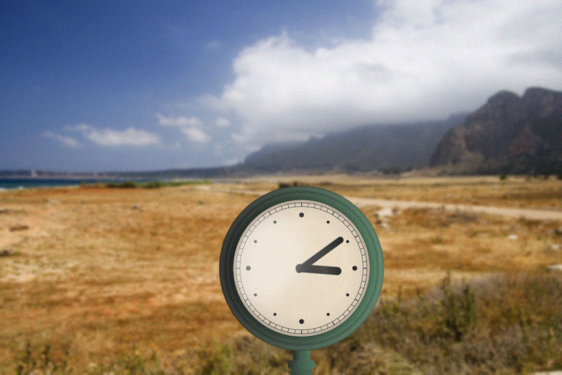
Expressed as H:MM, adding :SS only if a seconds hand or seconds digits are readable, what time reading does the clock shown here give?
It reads 3:09
